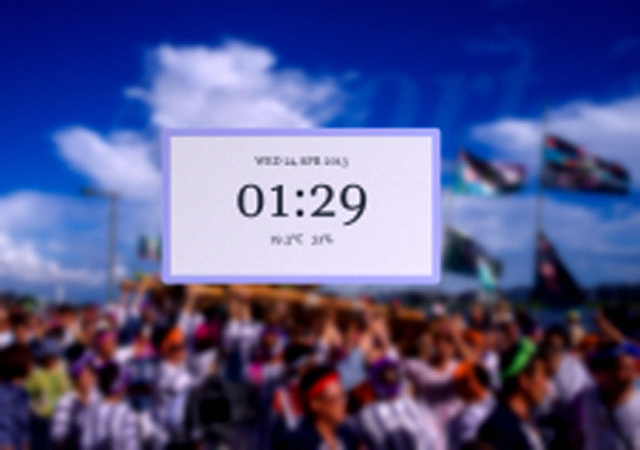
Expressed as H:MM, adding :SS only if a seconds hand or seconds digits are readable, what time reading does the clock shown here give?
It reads 1:29
